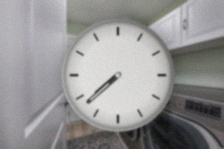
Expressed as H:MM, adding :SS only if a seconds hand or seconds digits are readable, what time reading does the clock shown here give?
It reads 7:38
